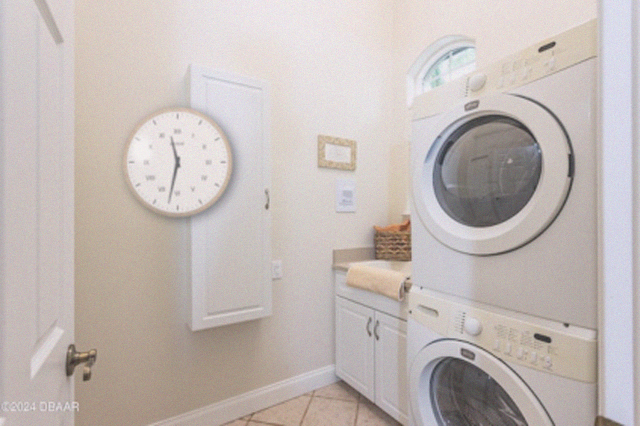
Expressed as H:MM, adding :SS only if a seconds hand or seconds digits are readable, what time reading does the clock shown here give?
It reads 11:32
